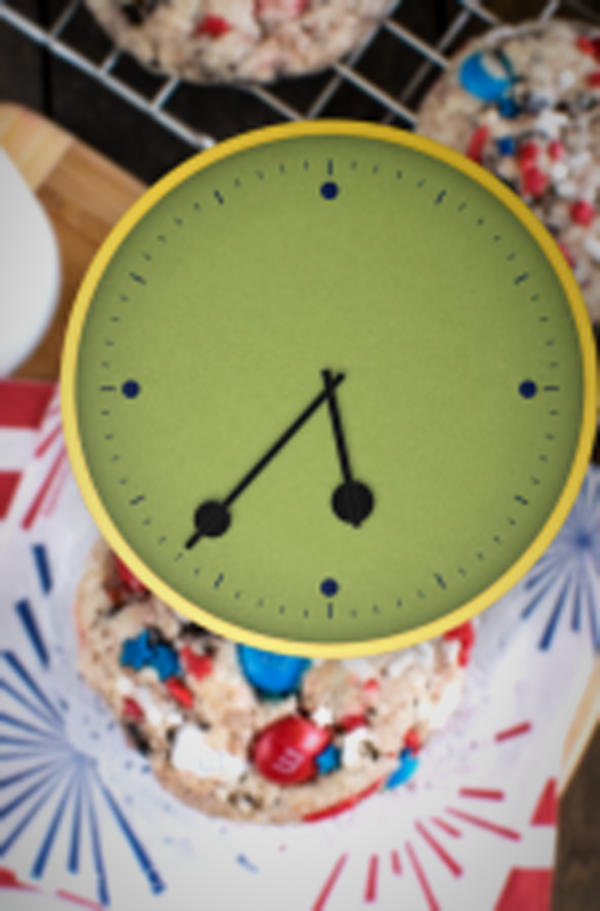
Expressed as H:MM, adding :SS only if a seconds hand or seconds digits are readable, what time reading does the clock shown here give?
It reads 5:37
